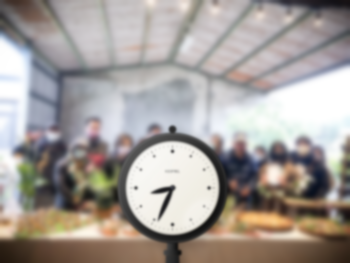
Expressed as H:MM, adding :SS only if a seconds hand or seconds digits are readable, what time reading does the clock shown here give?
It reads 8:34
